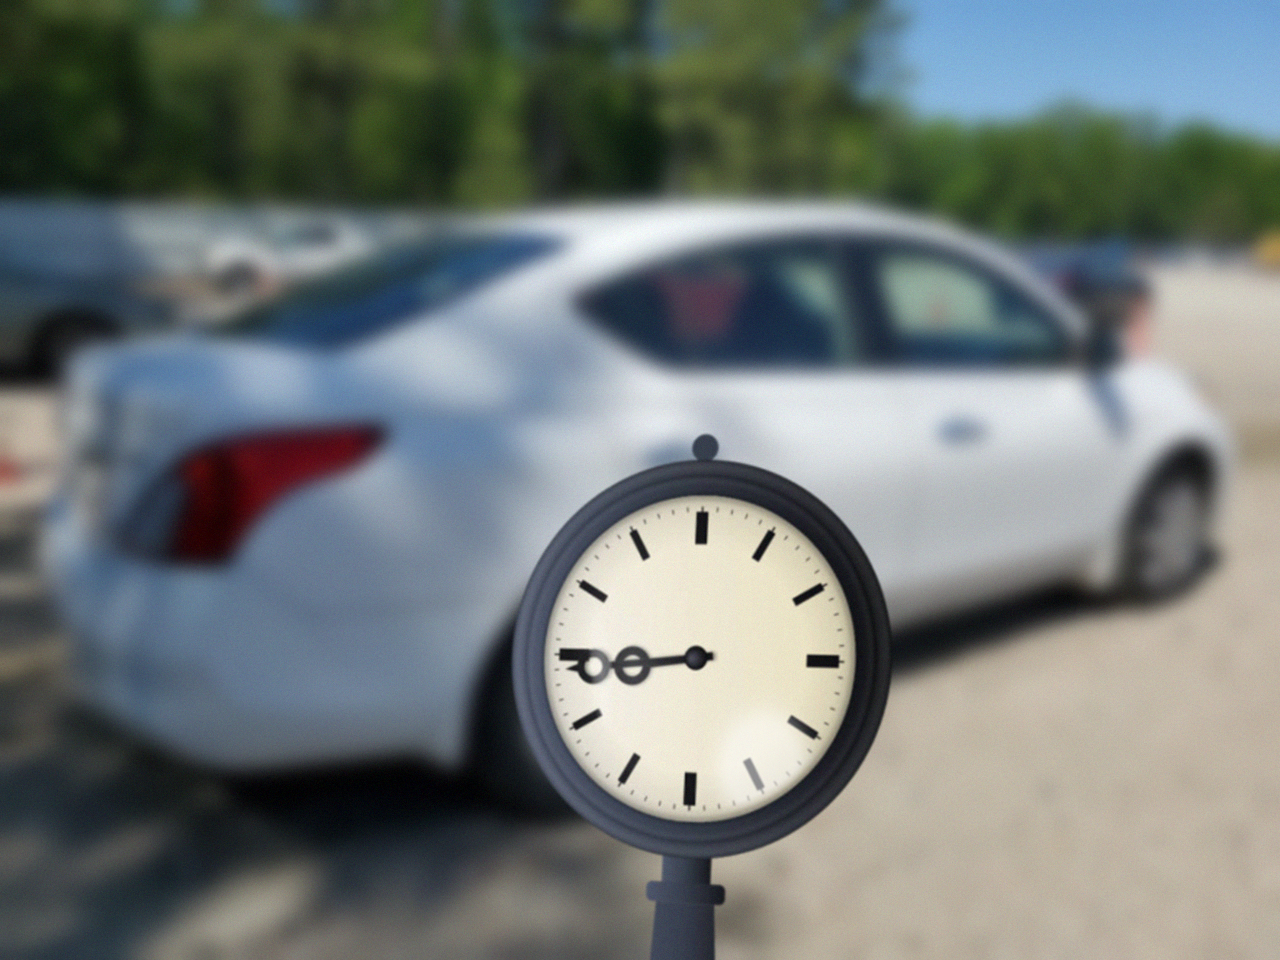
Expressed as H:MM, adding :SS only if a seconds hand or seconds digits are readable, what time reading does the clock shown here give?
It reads 8:44
